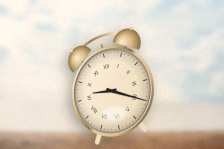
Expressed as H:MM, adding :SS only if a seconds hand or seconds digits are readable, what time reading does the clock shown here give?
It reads 9:20
